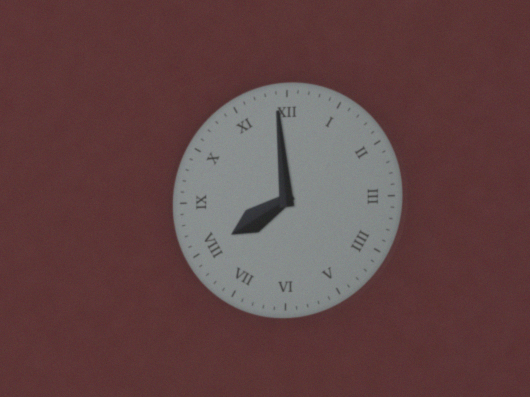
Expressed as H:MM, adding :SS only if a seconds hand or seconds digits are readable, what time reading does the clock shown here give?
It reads 7:59
